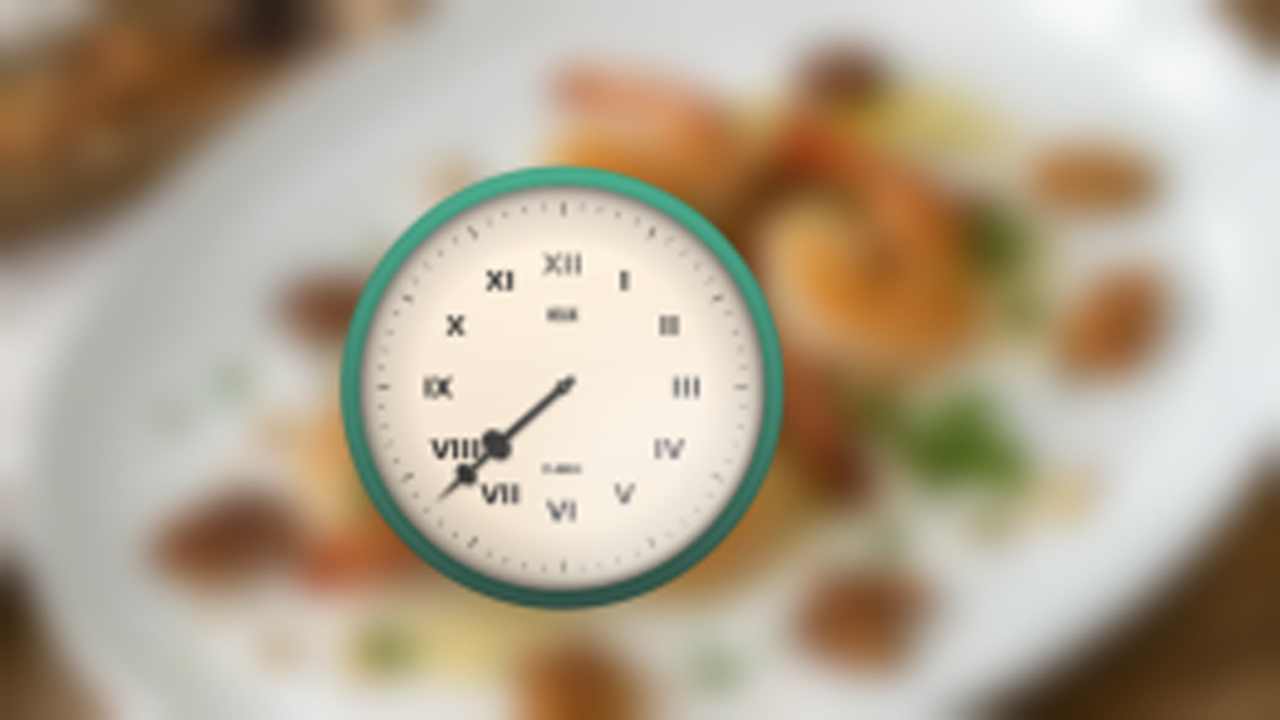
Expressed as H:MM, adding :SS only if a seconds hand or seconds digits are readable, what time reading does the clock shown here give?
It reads 7:38
